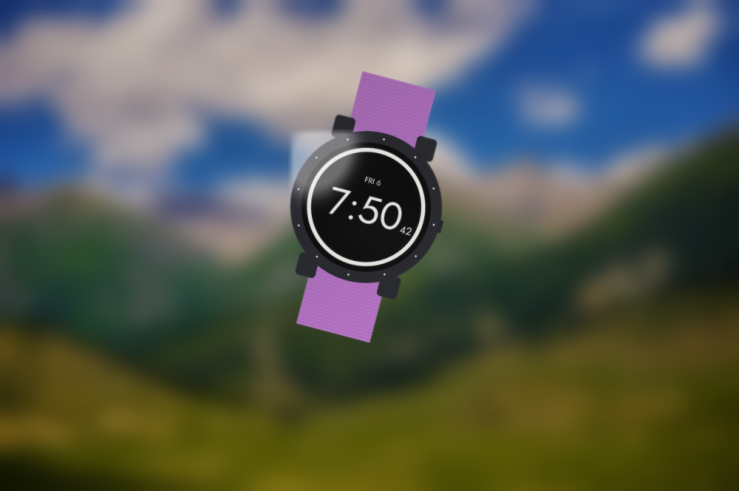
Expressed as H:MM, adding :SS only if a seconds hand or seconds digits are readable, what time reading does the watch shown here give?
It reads 7:50:42
